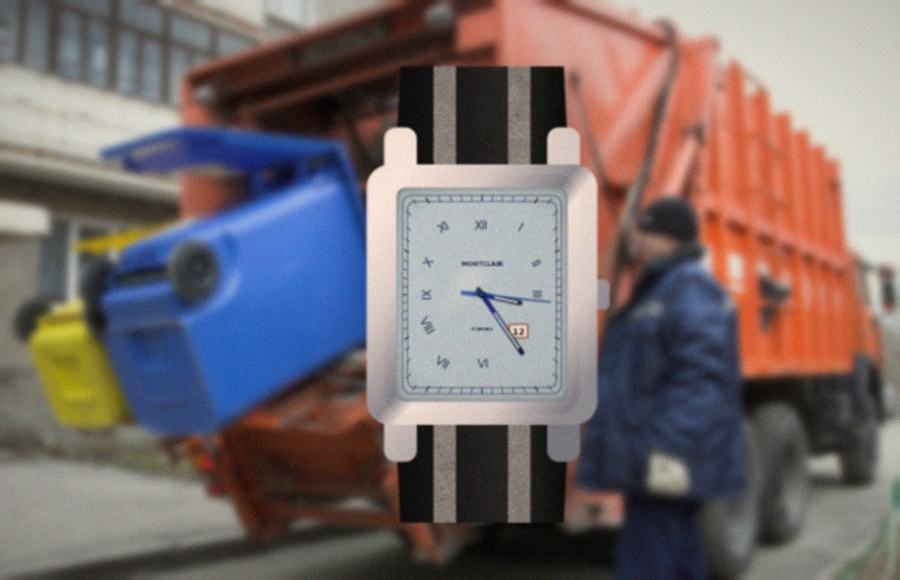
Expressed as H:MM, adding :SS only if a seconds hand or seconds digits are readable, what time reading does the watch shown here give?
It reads 3:24:16
